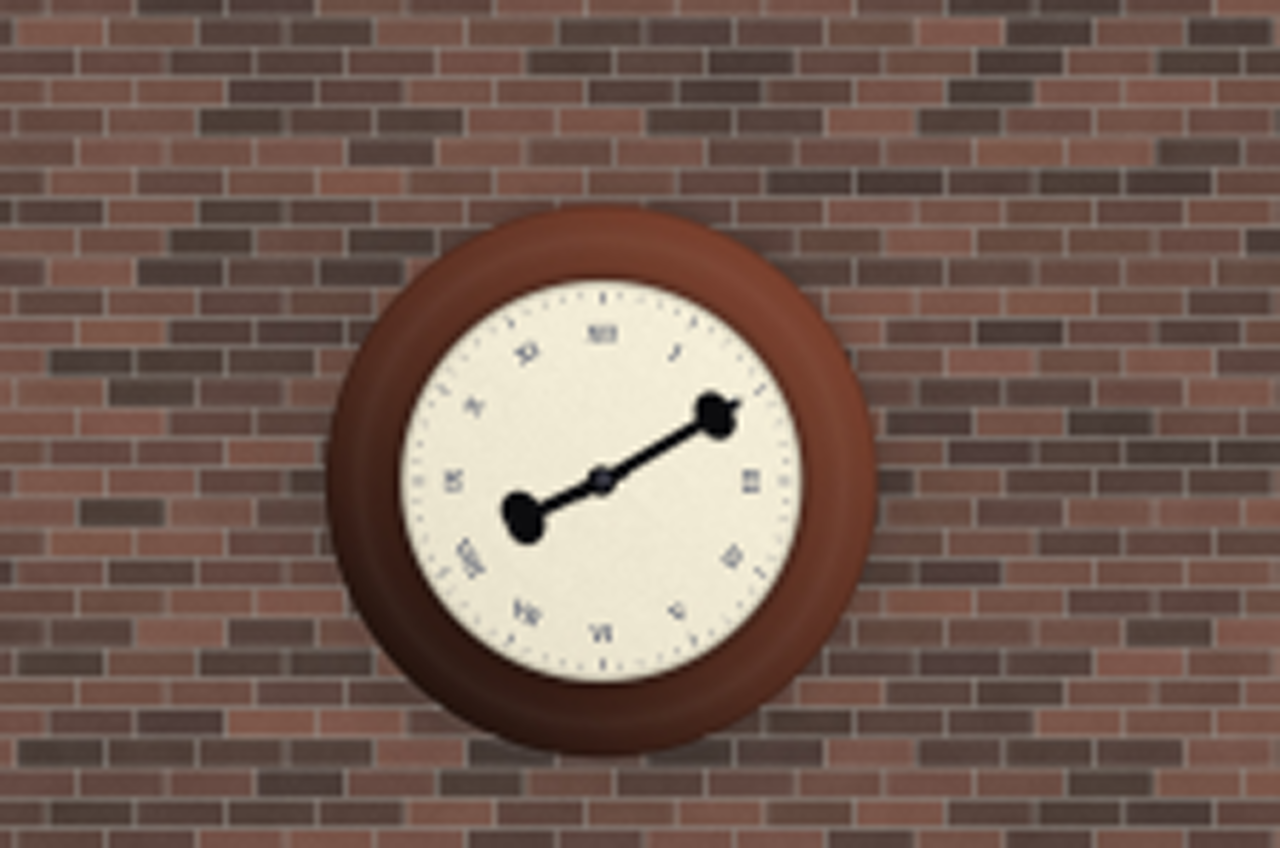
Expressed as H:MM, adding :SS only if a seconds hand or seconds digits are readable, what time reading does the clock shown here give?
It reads 8:10
